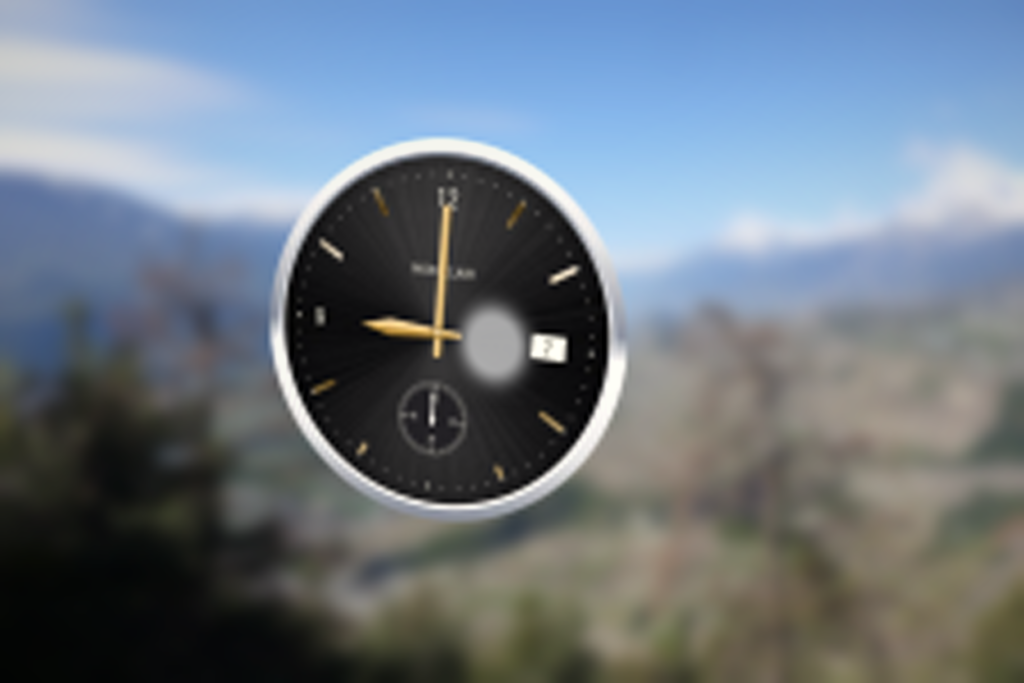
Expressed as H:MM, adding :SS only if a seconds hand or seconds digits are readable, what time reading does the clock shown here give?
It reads 9:00
